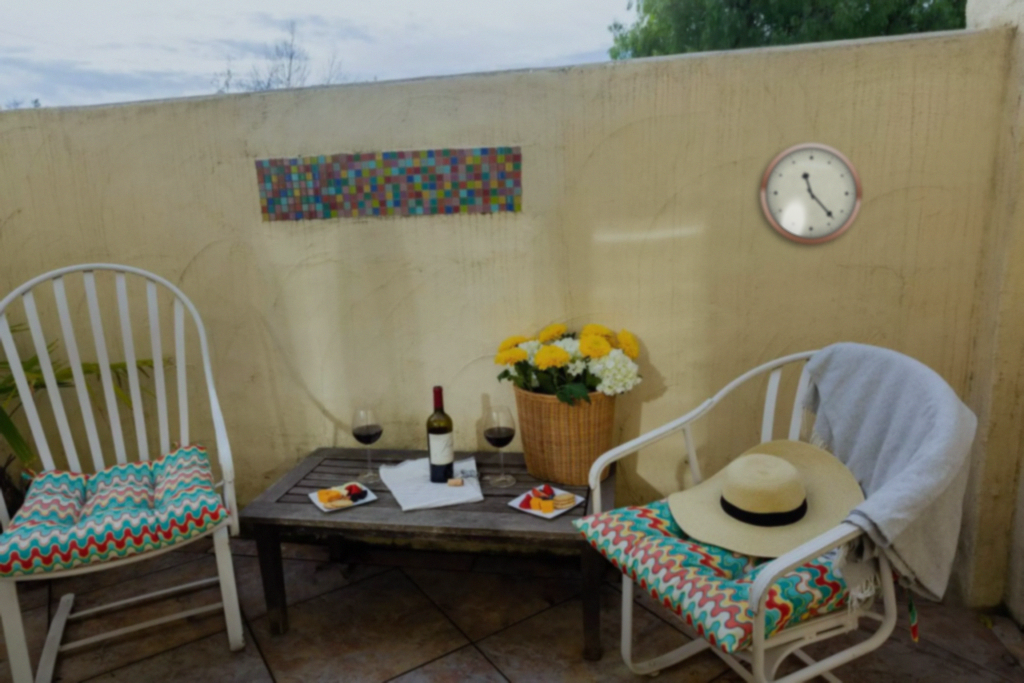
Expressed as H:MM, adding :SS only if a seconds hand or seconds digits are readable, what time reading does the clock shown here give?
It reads 11:23
